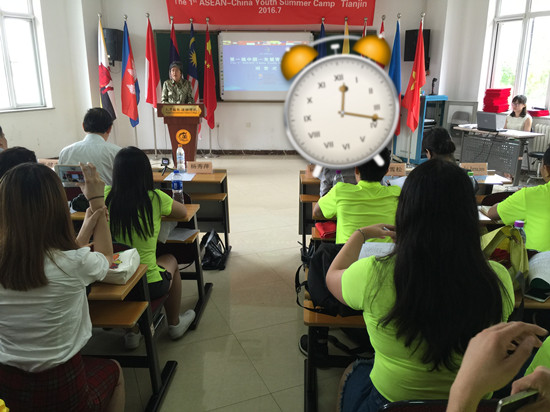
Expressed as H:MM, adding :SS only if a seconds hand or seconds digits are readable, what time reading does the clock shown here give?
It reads 12:18
